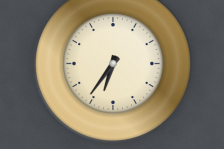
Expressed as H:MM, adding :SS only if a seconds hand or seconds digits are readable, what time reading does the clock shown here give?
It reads 6:36
